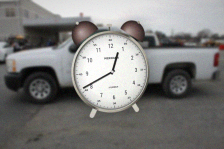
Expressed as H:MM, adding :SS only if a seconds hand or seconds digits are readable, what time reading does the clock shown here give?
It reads 12:41
